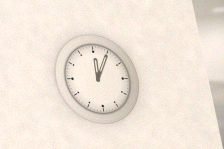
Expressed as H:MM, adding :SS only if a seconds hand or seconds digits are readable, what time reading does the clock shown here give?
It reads 12:05
